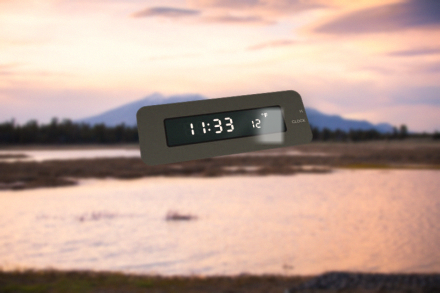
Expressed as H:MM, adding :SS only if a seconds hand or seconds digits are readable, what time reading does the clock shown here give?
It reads 11:33
